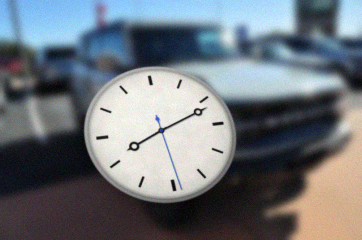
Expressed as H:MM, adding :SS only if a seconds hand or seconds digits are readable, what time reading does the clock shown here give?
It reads 8:11:29
